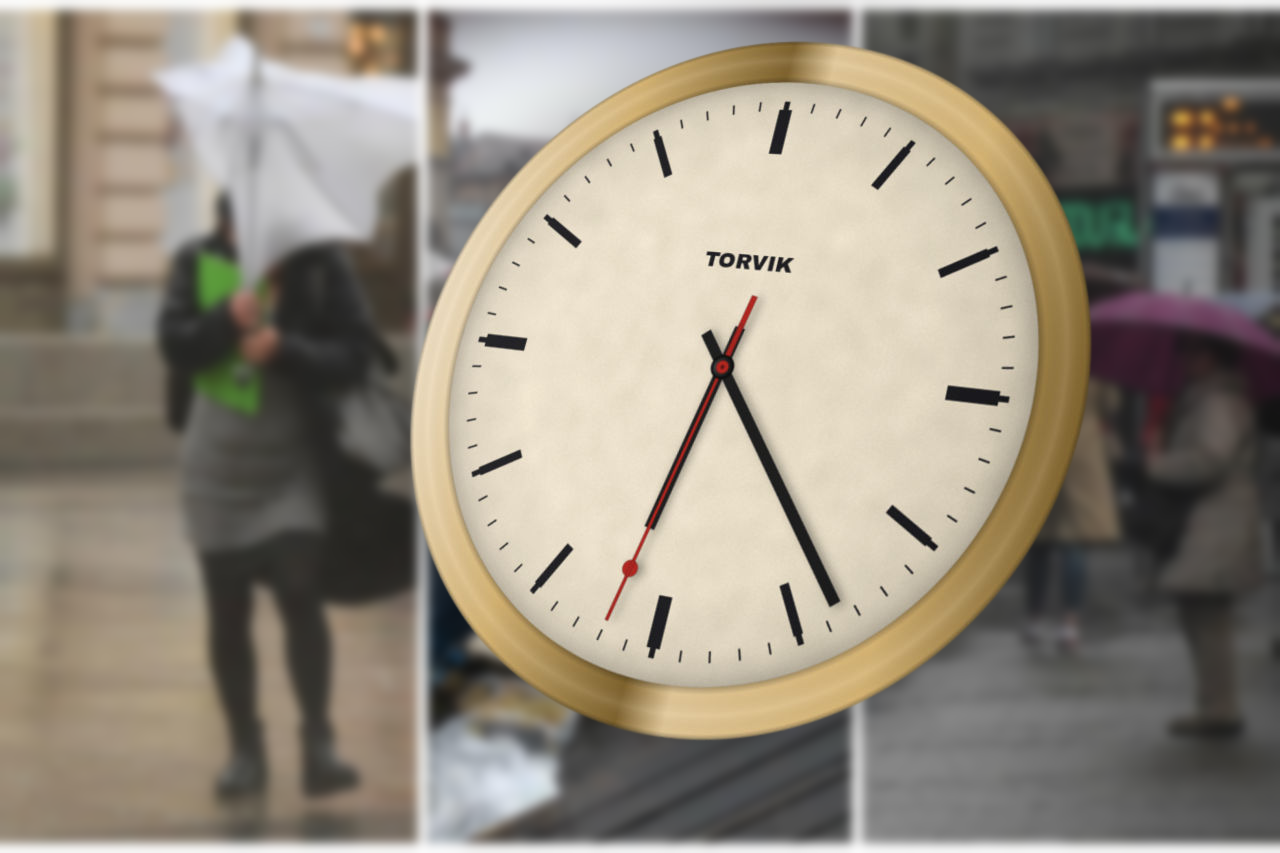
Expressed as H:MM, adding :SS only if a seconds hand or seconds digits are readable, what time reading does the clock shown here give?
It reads 6:23:32
